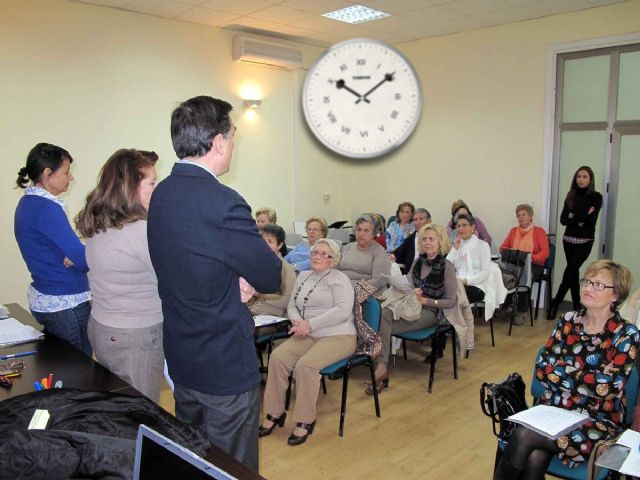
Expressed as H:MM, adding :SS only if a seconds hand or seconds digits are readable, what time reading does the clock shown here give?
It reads 10:09
